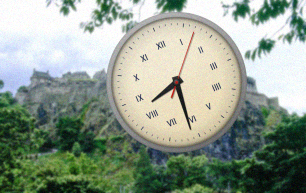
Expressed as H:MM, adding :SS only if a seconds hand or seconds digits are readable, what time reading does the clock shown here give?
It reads 8:31:07
